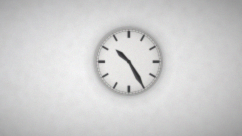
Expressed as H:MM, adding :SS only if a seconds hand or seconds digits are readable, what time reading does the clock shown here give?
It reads 10:25
